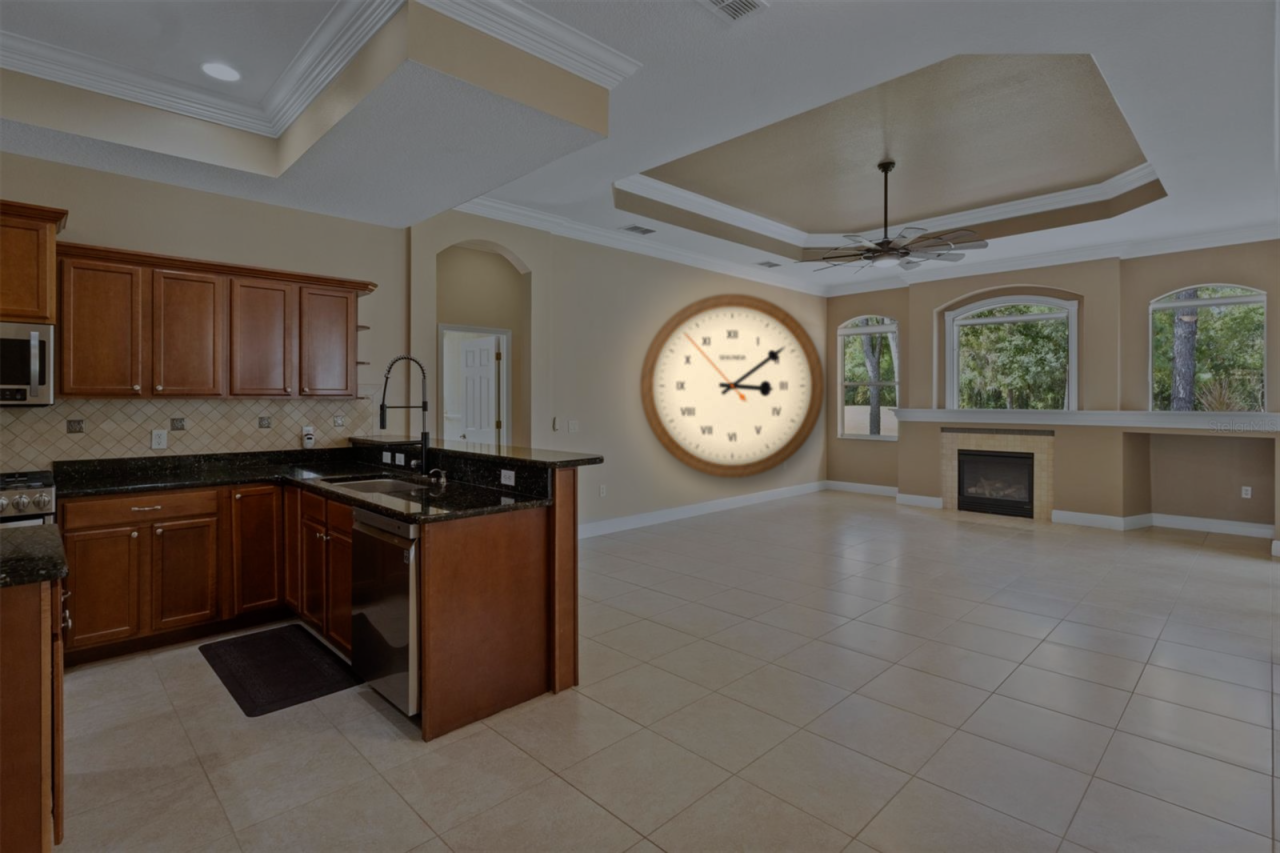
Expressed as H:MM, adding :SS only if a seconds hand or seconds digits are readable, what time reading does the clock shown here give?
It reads 3:08:53
